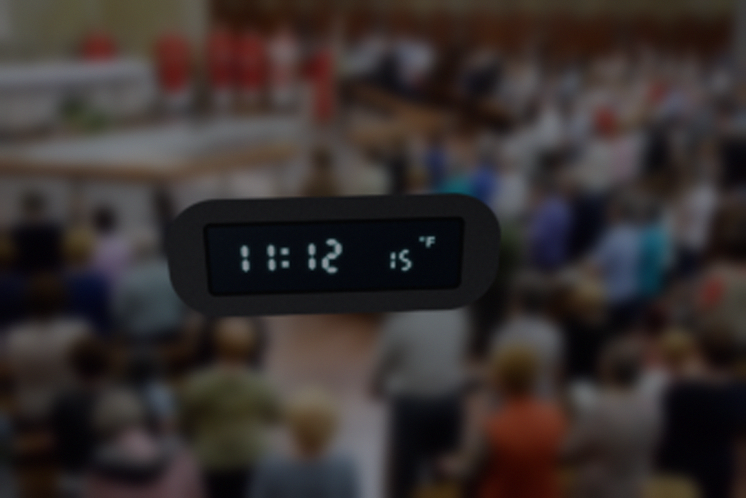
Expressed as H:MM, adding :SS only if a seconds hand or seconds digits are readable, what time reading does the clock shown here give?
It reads 11:12
